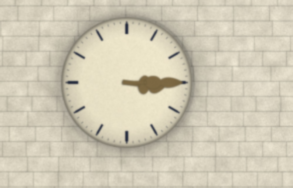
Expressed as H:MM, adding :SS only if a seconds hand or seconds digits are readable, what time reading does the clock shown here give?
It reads 3:15
